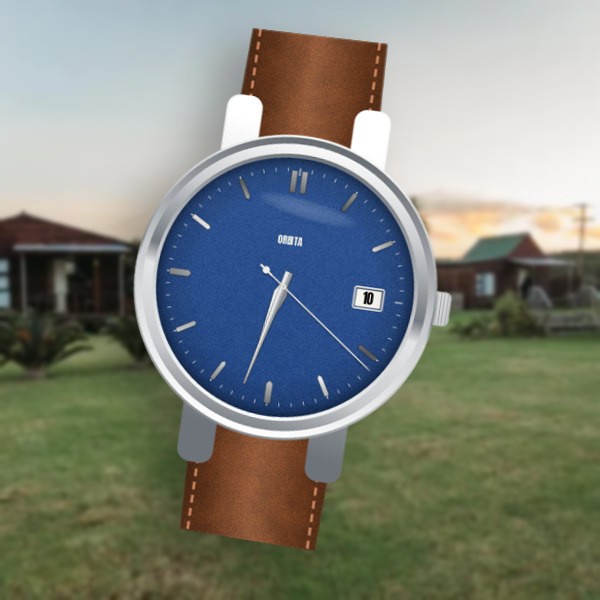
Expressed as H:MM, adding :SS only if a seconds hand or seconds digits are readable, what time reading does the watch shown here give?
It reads 6:32:21
